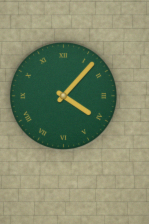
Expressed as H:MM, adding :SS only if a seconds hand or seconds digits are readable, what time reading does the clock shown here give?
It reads 4:07
